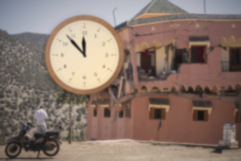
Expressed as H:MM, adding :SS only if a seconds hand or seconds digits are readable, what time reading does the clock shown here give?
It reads 11:53
